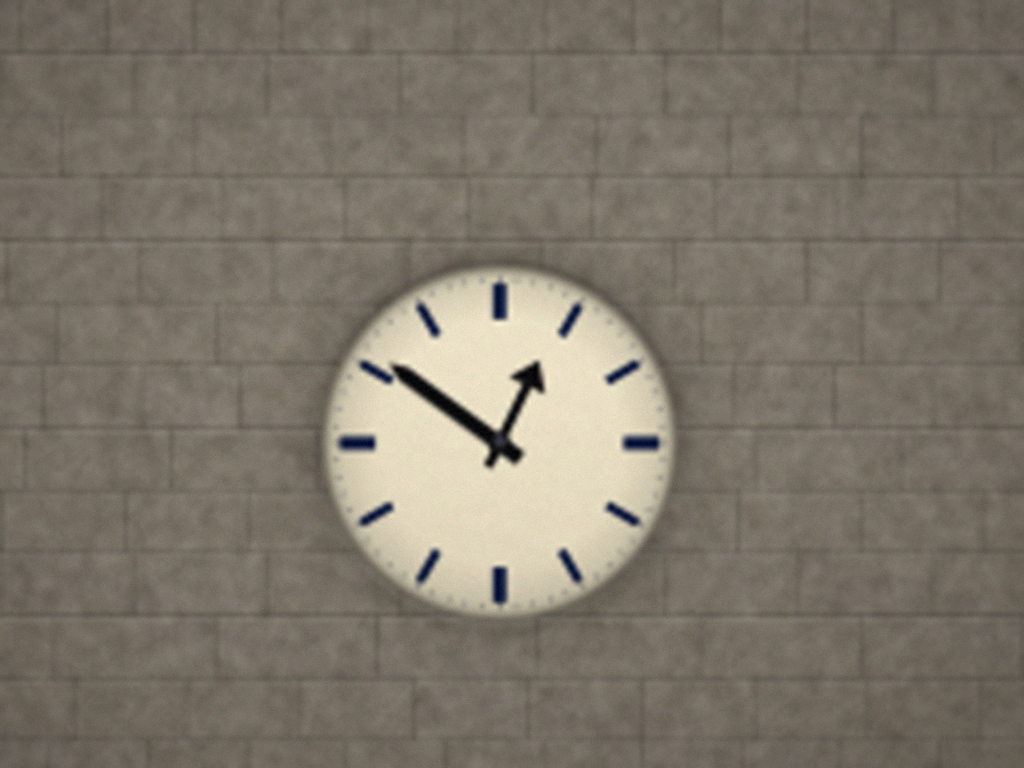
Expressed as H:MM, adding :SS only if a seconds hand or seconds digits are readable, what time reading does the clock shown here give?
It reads 12:51
